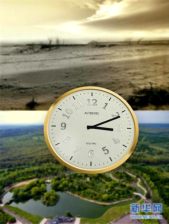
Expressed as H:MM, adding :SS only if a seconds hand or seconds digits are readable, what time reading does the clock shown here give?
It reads 3:11
